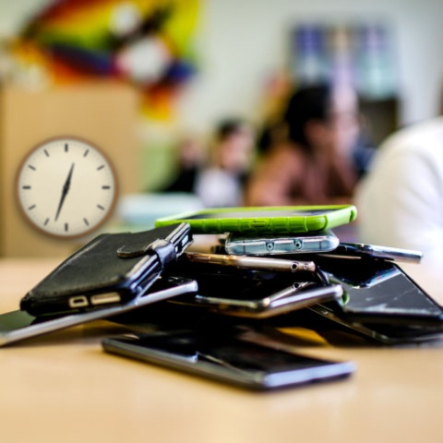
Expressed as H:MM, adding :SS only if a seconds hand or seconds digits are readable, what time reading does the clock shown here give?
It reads 12:33
